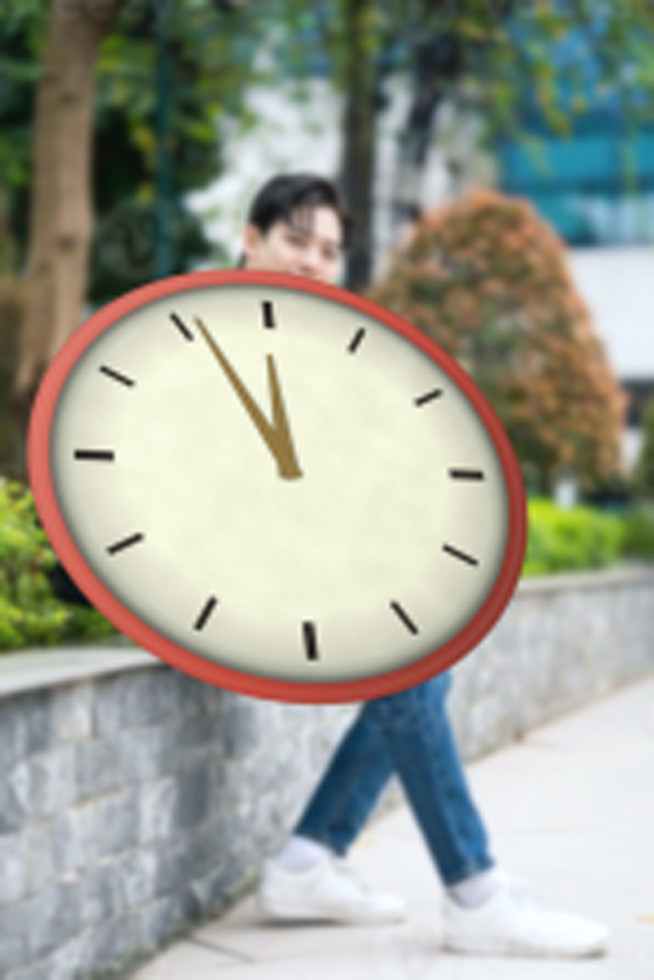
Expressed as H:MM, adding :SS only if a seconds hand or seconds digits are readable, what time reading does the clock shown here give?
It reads 11:56
